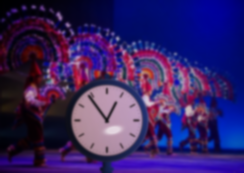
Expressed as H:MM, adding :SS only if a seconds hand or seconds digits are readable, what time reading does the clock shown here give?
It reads 12:54
